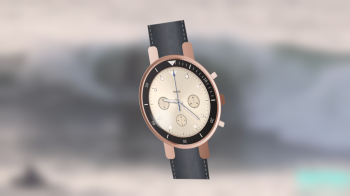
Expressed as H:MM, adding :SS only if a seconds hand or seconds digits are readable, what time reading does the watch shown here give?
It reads 9:22
